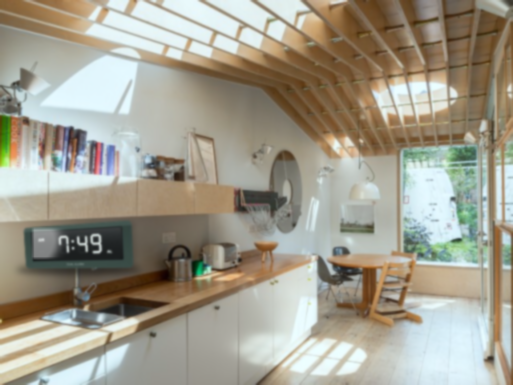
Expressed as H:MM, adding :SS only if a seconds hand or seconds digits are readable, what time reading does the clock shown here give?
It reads 7:49
